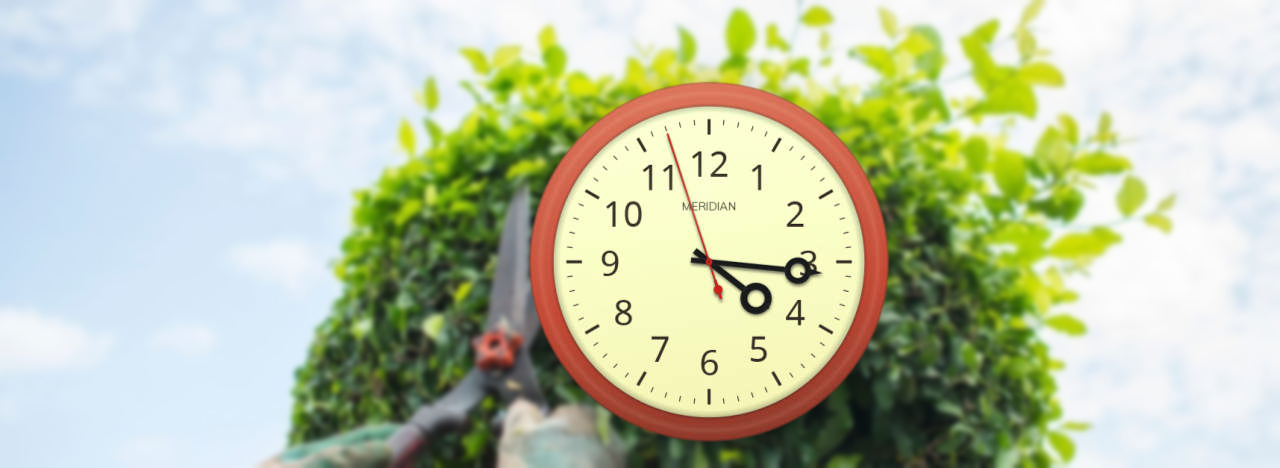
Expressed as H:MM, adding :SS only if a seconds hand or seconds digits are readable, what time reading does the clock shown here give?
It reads 4:15:57
